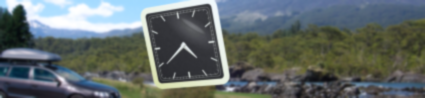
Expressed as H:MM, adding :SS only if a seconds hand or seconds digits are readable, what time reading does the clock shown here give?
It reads 4:39
